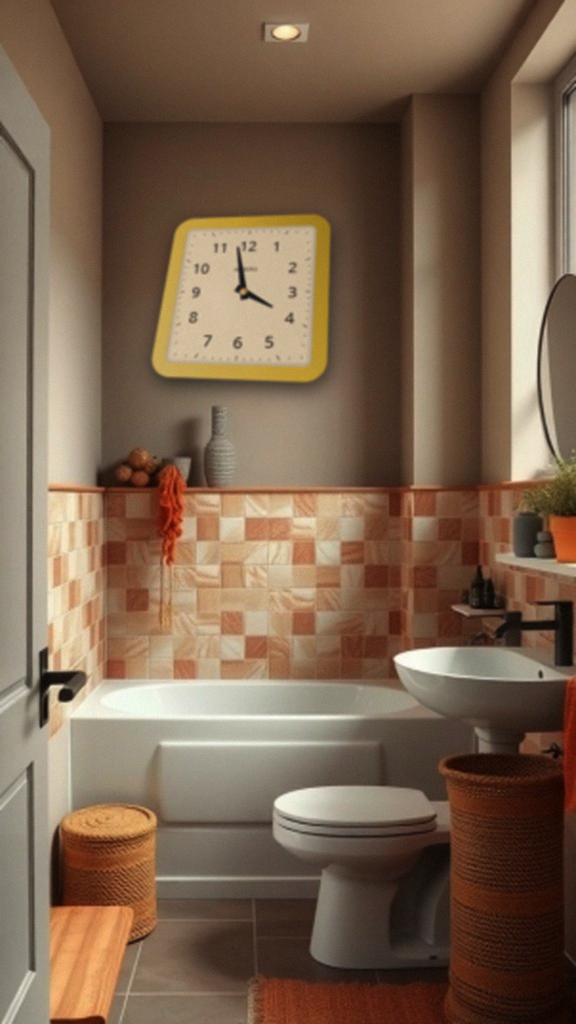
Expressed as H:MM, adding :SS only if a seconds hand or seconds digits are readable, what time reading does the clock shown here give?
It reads 3:58
